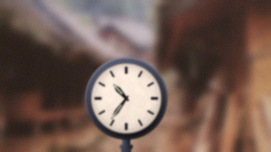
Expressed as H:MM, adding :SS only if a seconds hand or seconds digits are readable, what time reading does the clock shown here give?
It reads 10:36
